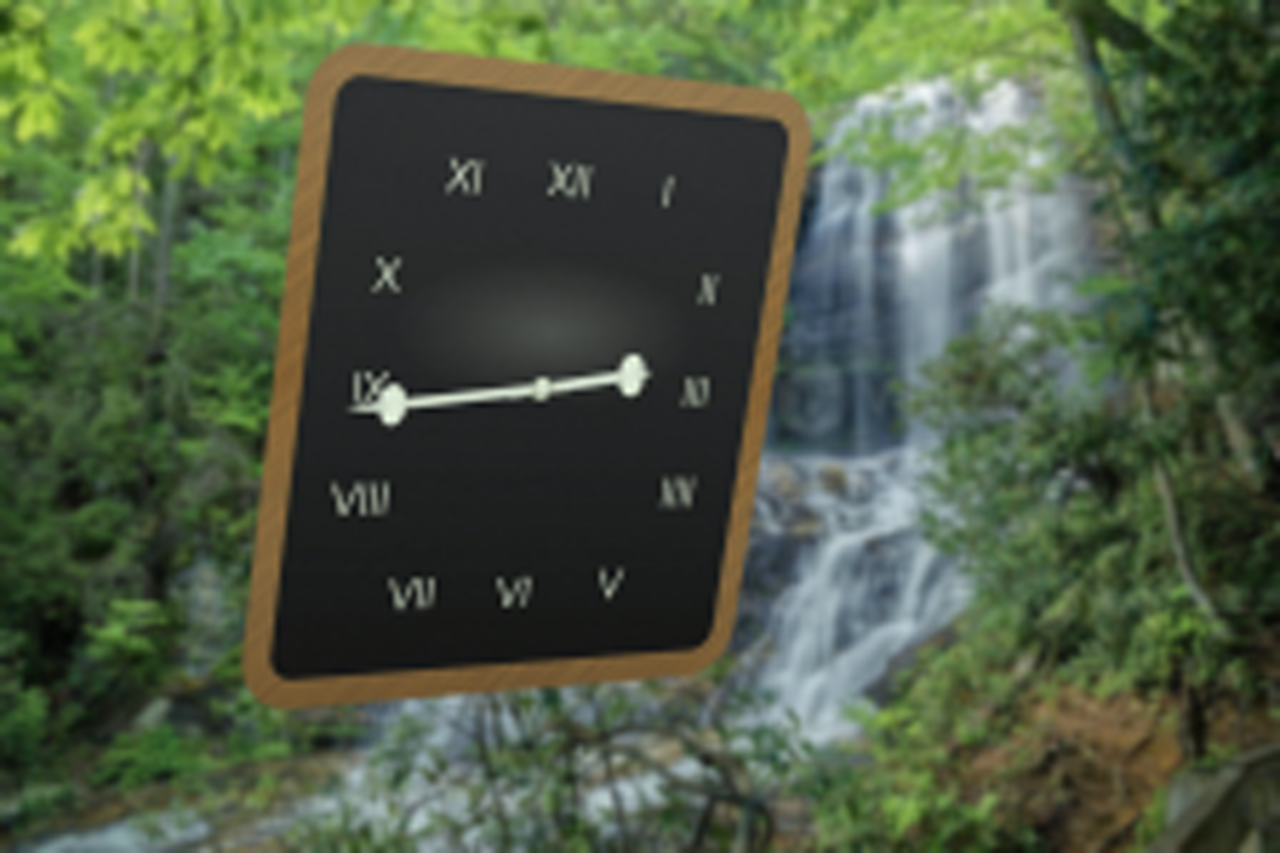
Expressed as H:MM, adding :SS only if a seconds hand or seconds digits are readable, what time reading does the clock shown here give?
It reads 2:44
